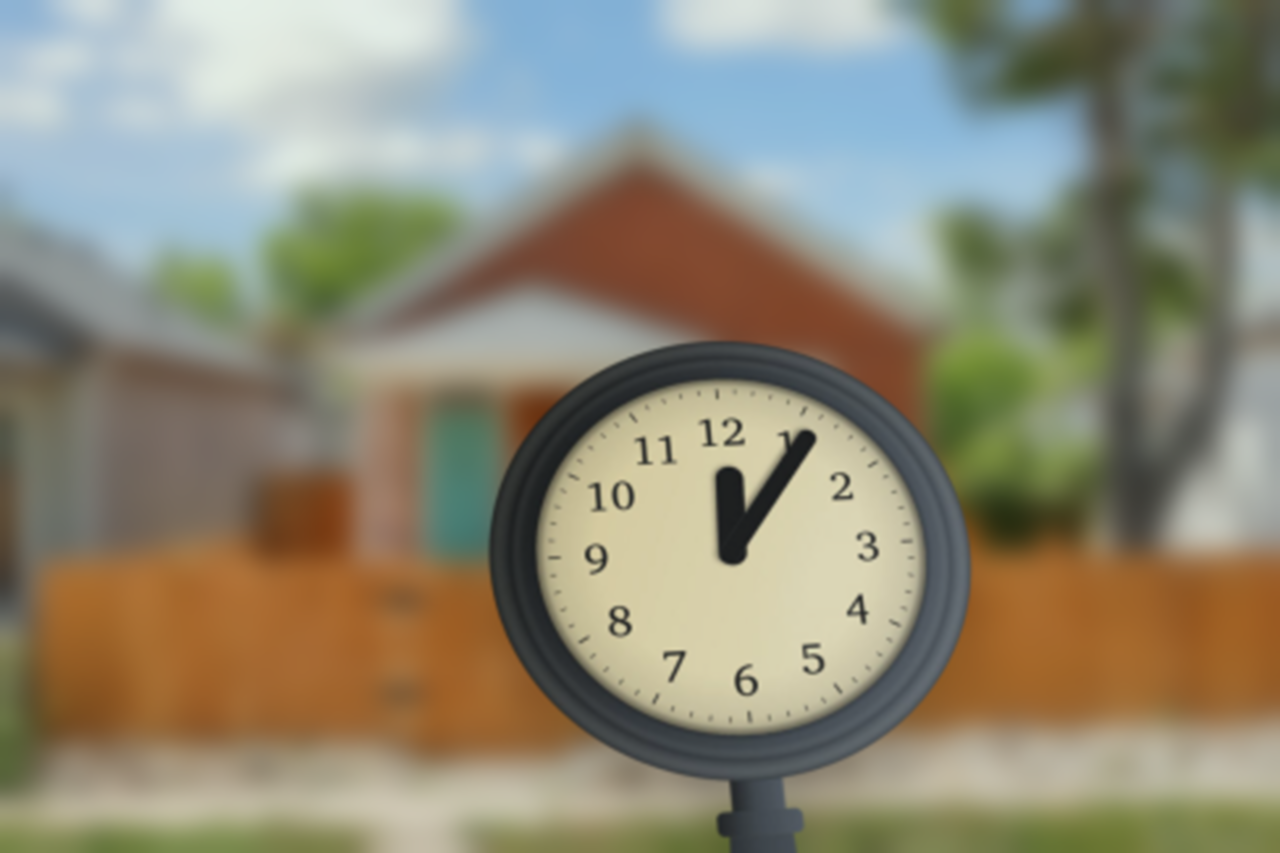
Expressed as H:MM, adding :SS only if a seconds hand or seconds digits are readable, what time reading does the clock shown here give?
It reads 12:06
